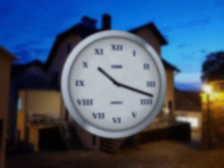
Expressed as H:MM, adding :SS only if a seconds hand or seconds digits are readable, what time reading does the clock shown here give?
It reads 10:18
